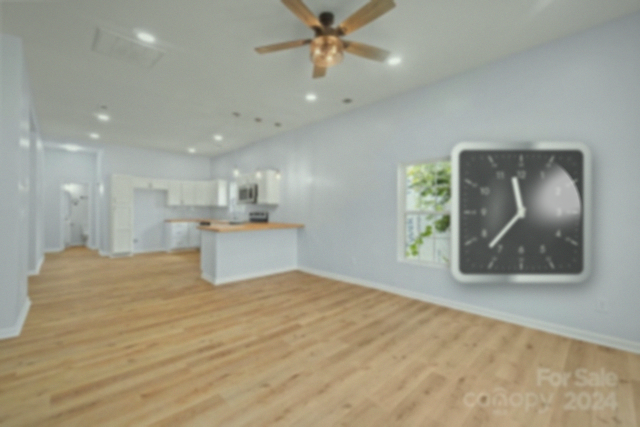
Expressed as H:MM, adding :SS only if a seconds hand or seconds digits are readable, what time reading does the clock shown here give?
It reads 11:37
